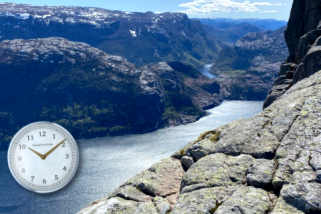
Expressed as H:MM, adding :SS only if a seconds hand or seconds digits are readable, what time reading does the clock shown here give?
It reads 10:09
